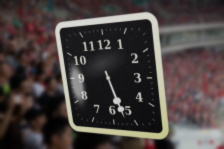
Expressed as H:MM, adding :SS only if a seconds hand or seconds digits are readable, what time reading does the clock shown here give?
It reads 5:27
